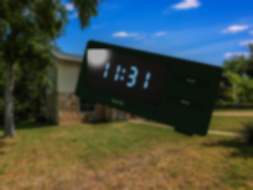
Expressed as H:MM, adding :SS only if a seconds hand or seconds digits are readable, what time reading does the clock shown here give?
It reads 11:31
